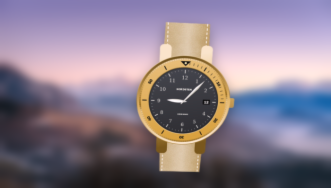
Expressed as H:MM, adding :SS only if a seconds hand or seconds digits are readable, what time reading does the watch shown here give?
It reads 9:07
